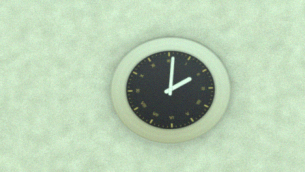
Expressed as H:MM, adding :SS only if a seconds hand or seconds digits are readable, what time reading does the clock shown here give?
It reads 2:01
